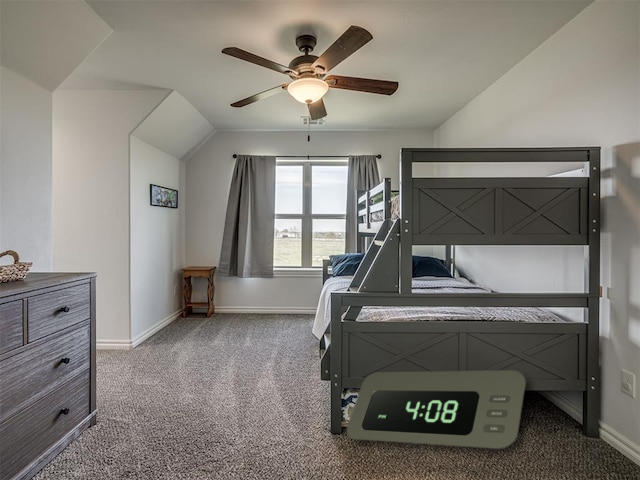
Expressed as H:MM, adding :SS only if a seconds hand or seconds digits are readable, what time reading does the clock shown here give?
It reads 4:08
